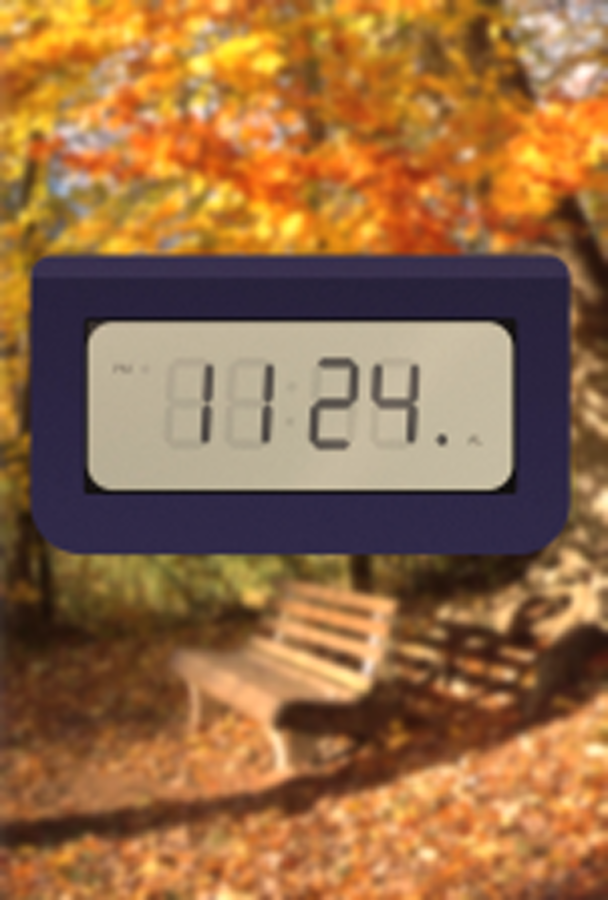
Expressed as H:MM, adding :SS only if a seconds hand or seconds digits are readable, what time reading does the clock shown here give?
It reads 11:24
